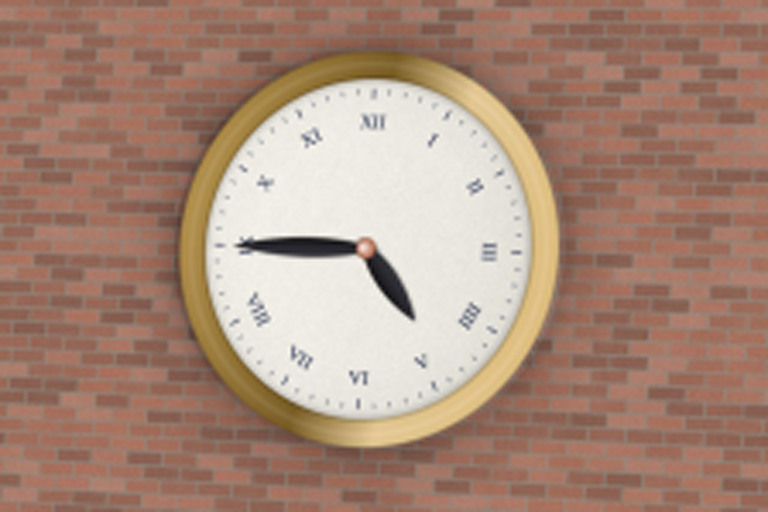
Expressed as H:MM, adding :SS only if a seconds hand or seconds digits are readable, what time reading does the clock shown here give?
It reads 4:45
